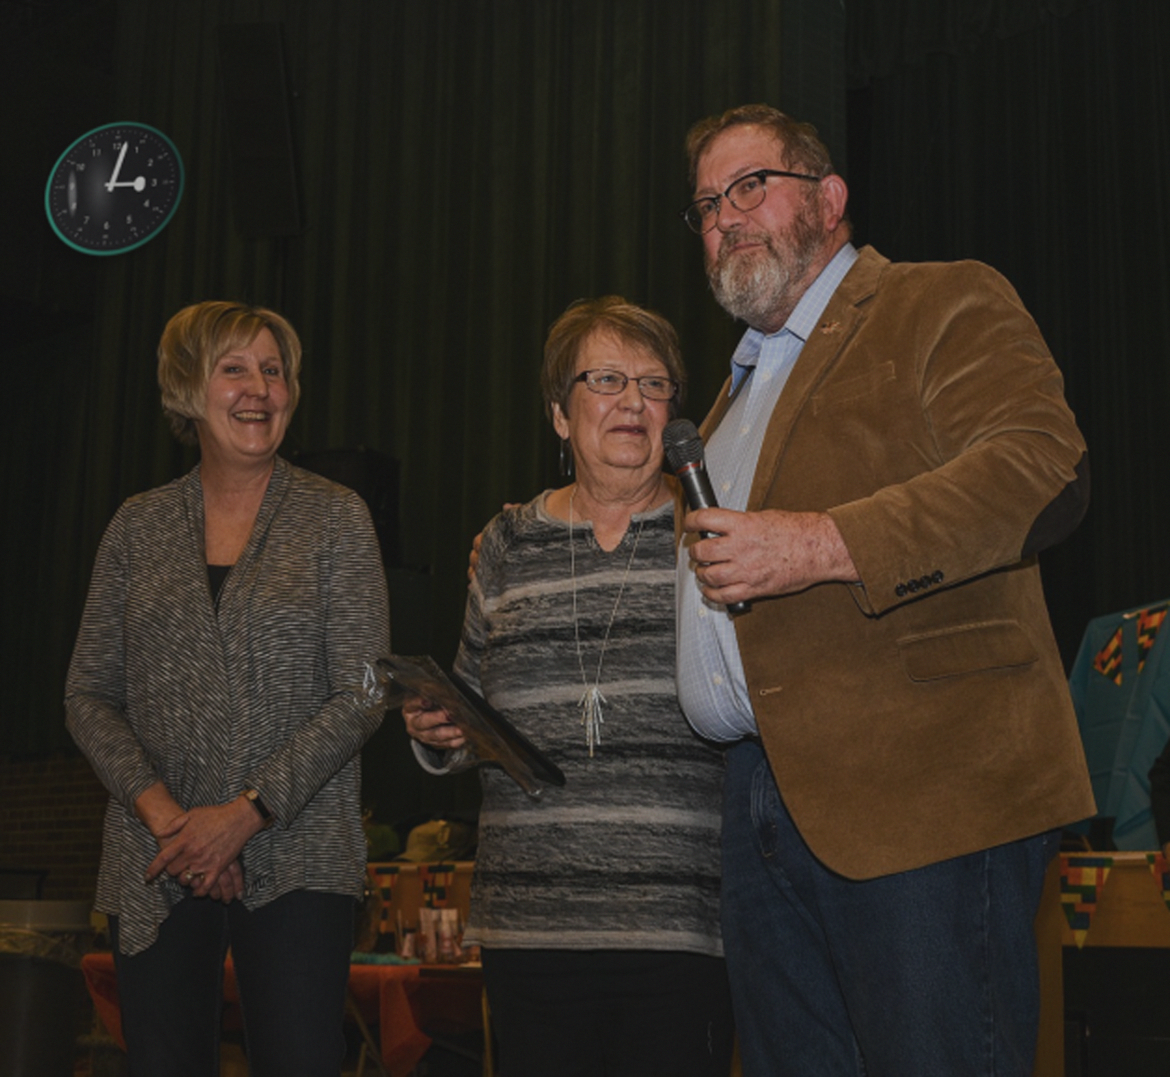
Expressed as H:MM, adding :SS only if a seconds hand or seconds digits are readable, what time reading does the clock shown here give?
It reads 3:02
